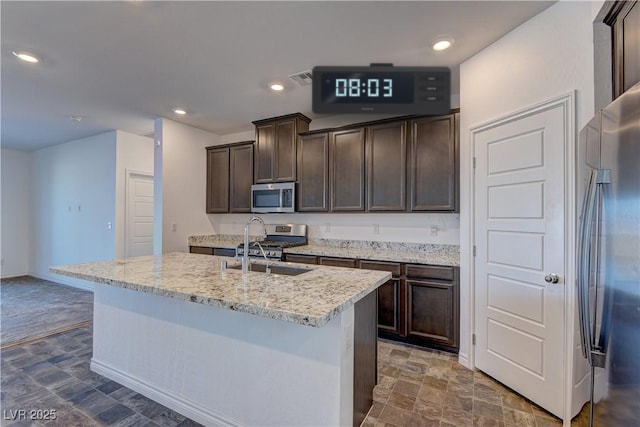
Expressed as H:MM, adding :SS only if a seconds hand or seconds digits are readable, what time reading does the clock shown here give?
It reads 8:03
